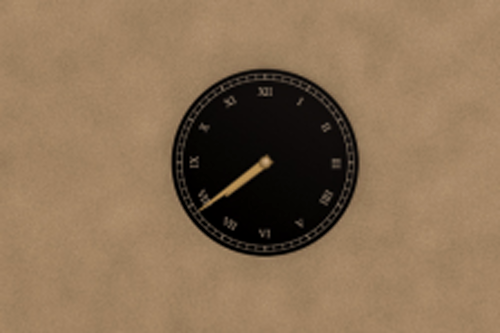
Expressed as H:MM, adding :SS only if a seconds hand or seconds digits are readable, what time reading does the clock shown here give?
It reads 7:39
